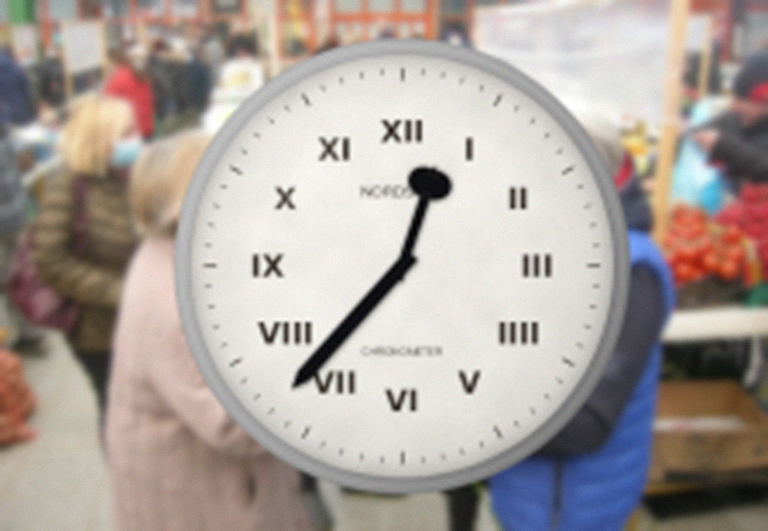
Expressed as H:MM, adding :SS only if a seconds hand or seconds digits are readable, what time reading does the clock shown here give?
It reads 12:37
